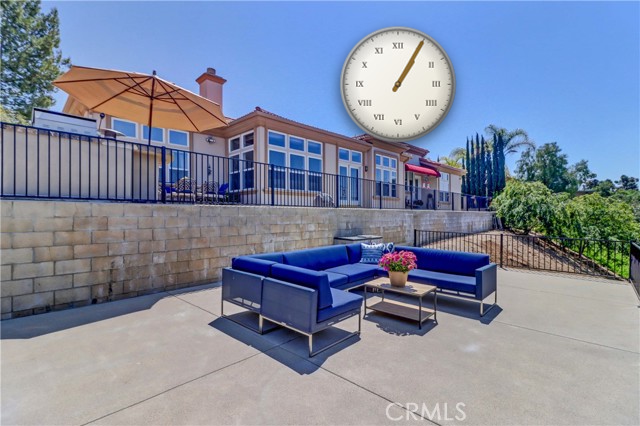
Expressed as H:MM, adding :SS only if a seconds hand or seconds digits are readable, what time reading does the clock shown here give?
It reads 1:05
